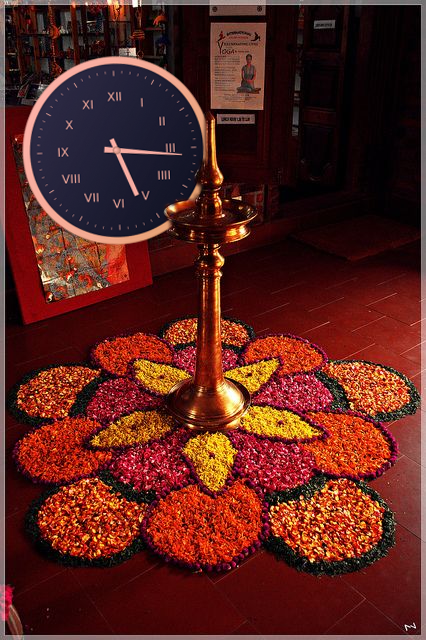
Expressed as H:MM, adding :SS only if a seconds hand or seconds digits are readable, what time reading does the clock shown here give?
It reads 5:16
